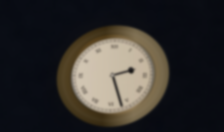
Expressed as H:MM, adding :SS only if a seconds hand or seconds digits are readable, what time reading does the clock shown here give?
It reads 2:27
